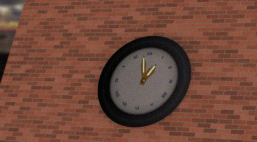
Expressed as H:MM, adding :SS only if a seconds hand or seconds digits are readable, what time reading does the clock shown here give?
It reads 12:58
